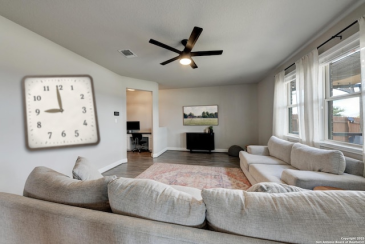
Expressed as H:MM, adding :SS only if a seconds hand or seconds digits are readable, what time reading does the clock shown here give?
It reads 8:59
